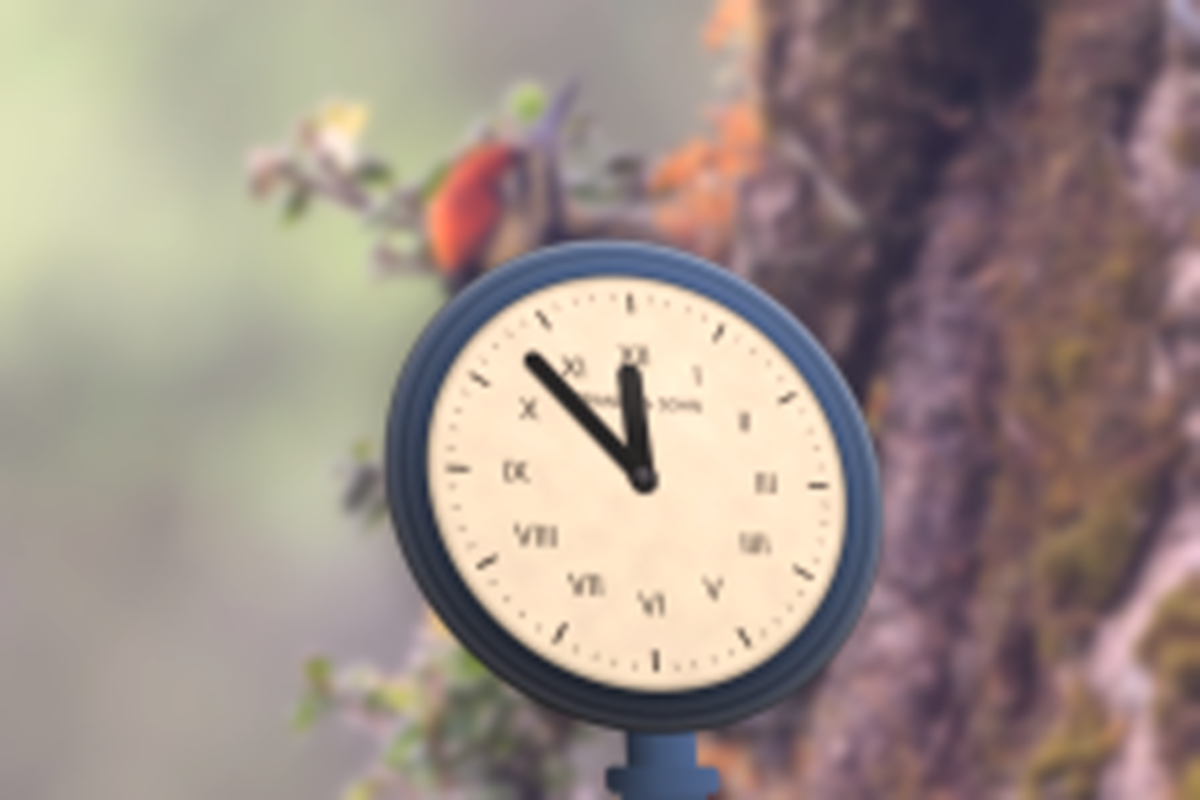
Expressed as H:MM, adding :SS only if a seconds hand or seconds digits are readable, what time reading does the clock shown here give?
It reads 11:53
